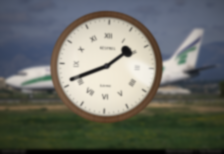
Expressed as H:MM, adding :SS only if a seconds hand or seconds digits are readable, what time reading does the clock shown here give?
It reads 1:41
